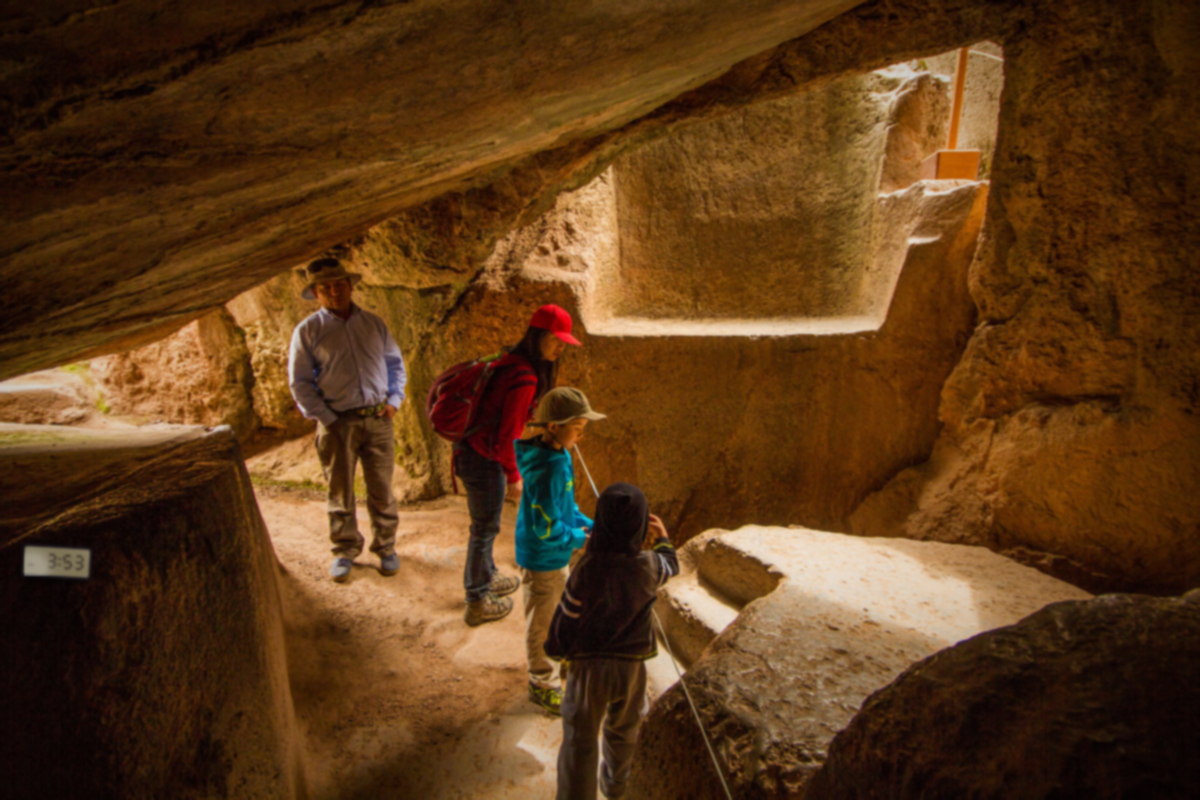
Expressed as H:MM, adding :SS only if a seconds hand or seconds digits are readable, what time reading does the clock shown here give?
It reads 3:53
